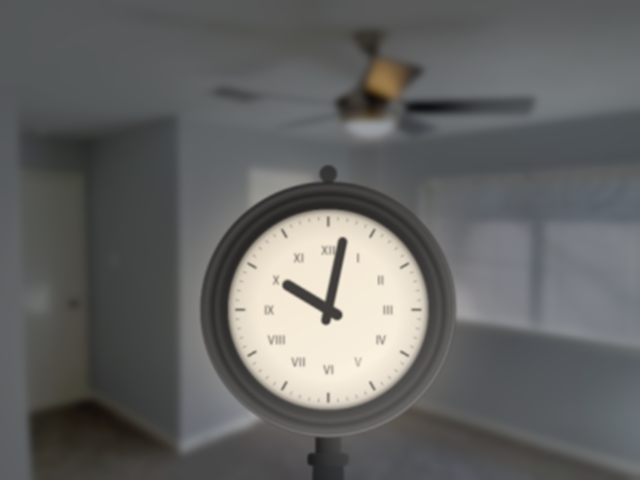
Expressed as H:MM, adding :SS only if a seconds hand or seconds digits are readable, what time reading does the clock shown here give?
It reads 10:02
